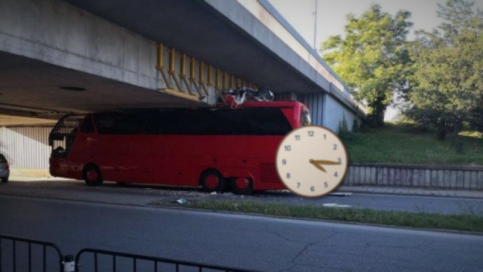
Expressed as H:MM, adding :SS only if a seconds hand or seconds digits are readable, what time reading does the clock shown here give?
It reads 4:16
